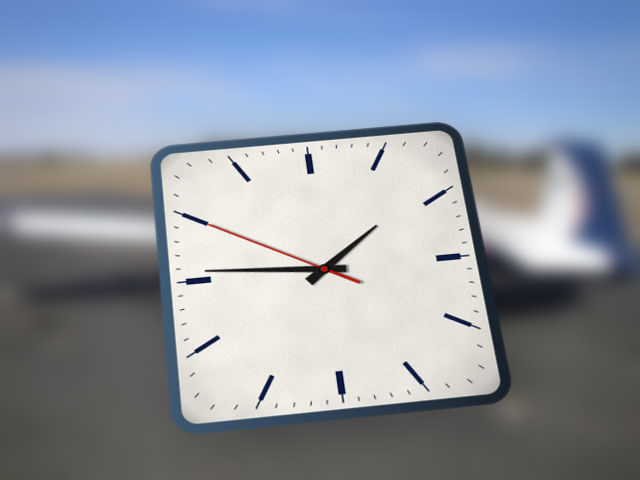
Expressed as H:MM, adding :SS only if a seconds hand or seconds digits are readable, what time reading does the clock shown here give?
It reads 1:45:50
